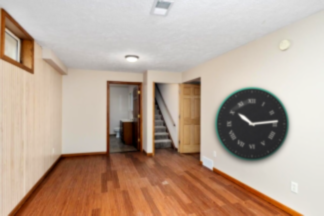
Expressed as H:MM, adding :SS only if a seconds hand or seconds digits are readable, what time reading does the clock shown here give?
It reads 10:14
